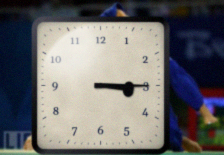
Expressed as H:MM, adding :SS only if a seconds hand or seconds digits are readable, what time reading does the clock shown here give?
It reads 3:15
